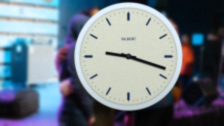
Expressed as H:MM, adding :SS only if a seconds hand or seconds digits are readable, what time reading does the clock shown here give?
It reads 9:18
